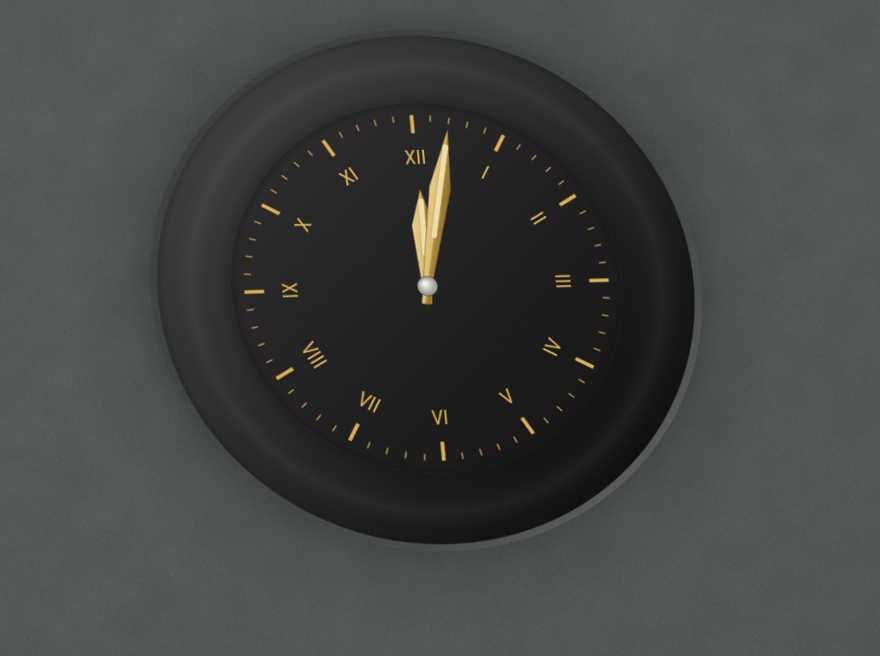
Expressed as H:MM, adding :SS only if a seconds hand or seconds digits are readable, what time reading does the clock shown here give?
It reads 12:02
